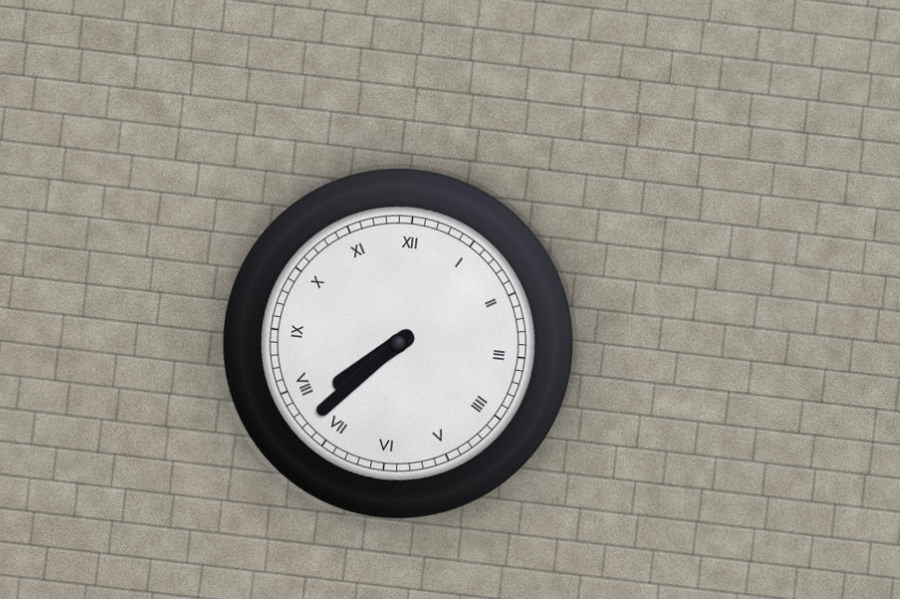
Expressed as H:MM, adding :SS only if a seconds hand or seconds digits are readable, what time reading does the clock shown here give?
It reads 7:37
